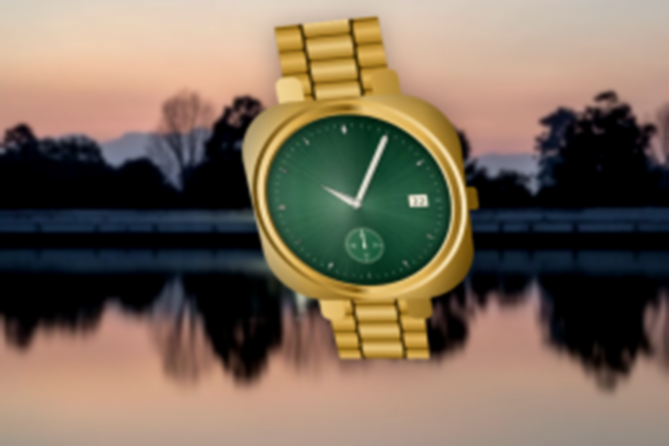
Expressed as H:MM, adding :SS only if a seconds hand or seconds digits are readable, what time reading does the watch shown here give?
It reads 10:05
